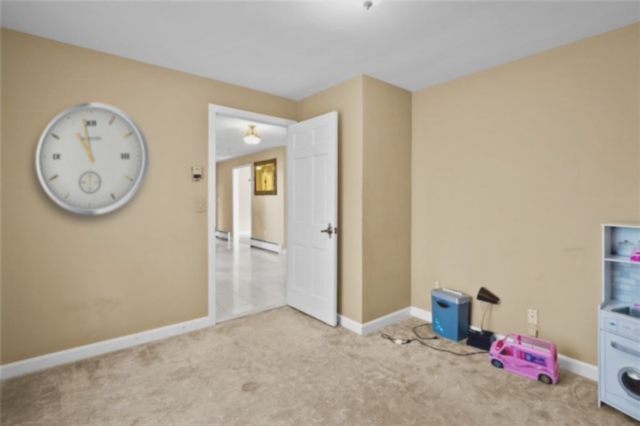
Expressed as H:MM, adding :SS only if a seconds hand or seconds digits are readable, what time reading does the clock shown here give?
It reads 10:58
